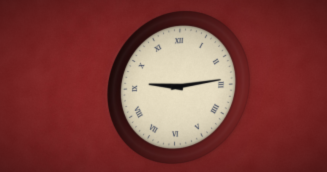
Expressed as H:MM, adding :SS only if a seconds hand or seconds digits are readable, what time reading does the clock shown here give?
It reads 9:14
